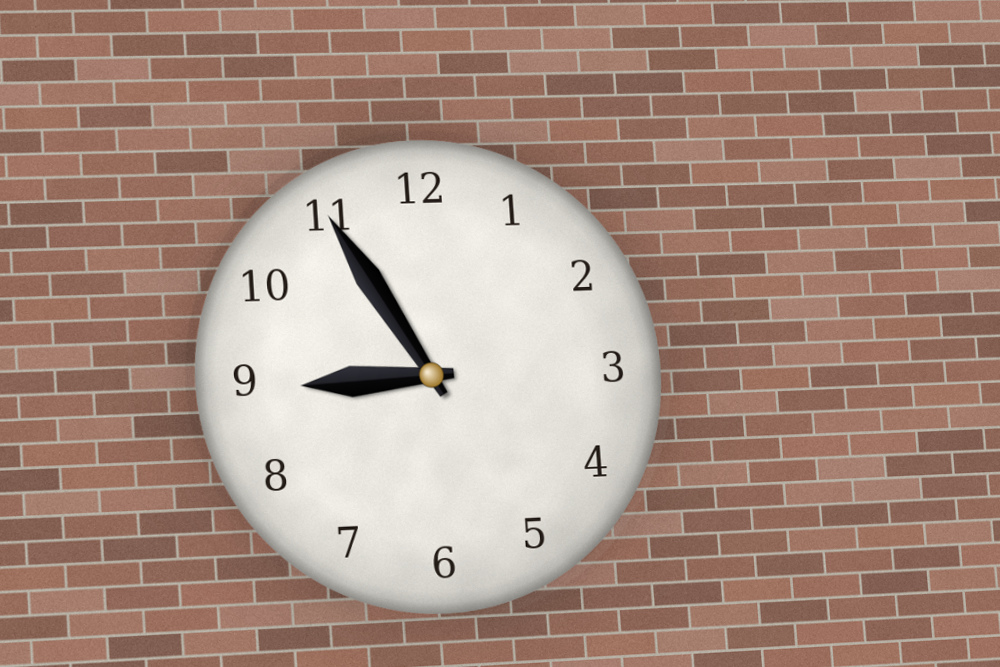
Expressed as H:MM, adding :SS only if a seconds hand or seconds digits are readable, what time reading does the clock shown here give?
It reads 8:55
